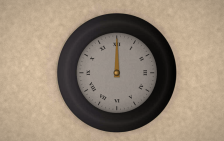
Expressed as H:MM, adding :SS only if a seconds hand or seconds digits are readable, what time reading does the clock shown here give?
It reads 12:00
